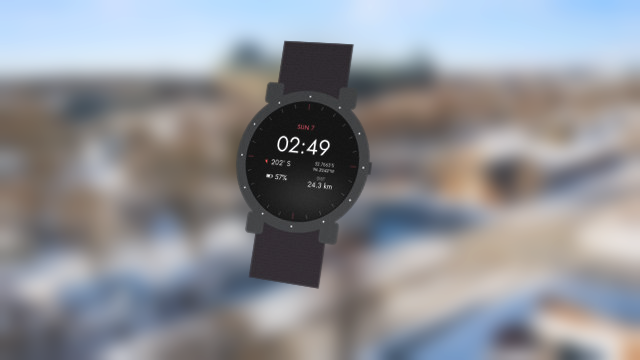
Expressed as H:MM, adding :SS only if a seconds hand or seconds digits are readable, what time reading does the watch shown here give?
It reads 2:49
